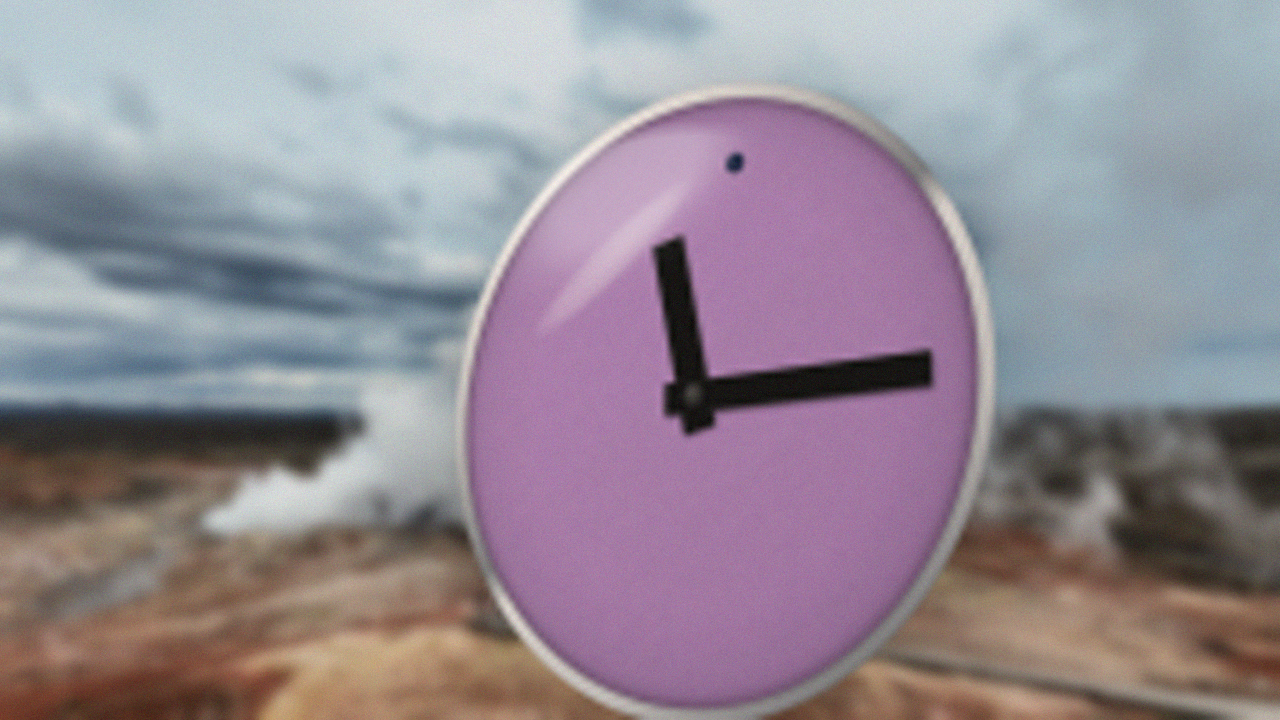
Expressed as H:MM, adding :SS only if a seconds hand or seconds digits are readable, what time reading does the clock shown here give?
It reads 11:13
